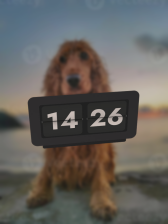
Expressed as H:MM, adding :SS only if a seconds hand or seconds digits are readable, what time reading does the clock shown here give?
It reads 14:26
